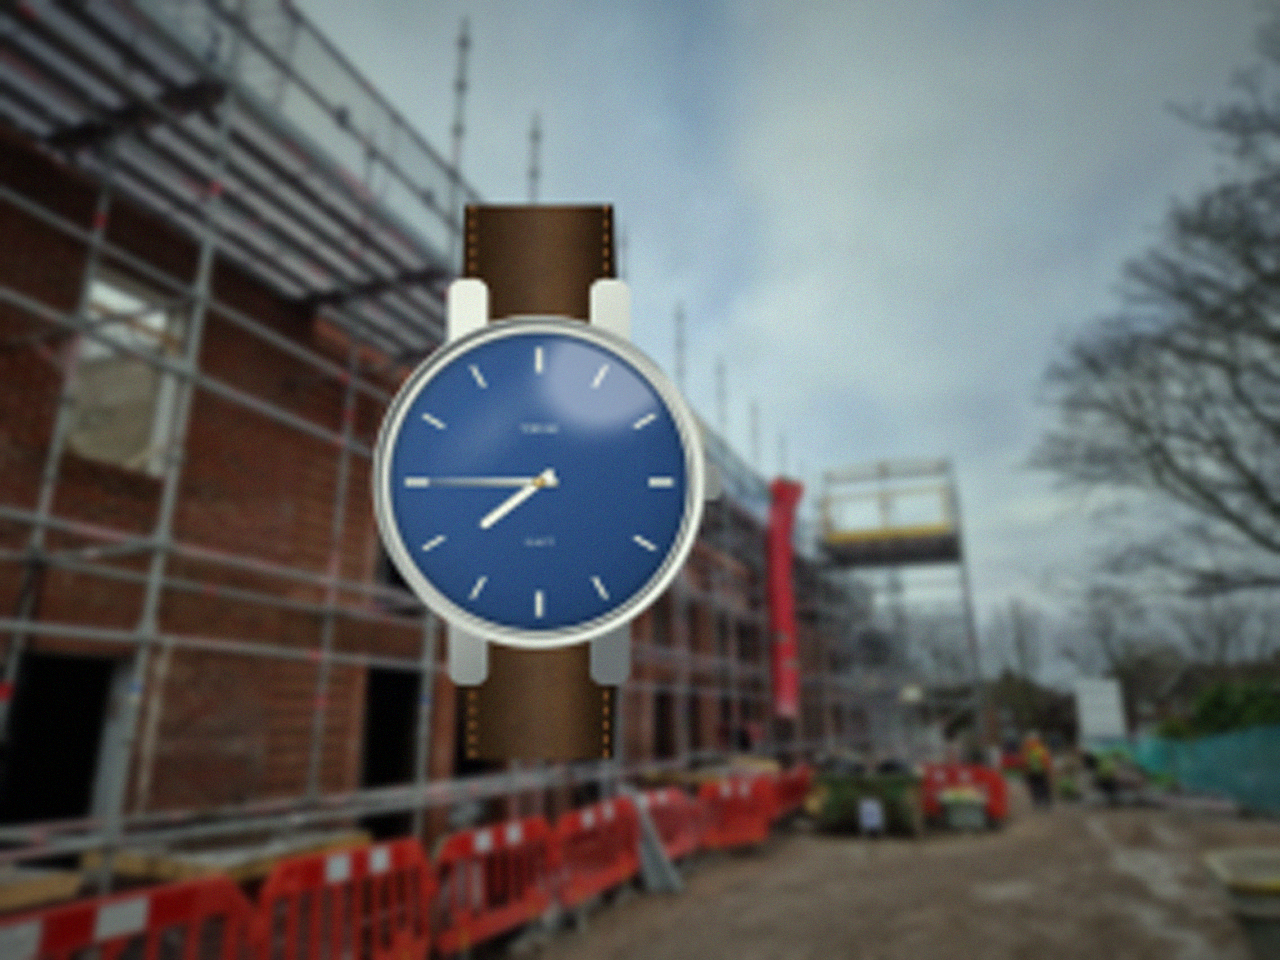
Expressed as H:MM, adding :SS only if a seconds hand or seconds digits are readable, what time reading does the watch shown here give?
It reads 7:45
